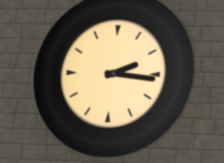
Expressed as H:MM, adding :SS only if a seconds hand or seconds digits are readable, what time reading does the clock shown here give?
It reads 2:16
